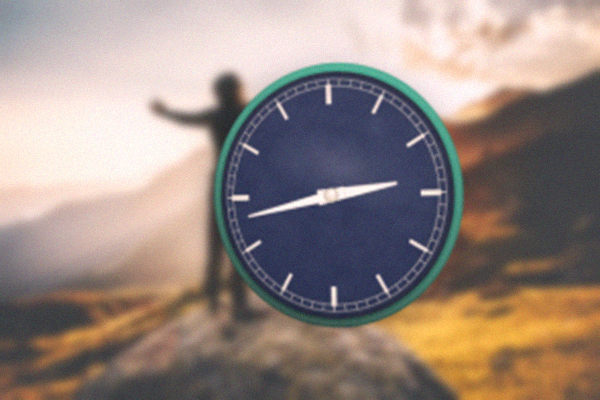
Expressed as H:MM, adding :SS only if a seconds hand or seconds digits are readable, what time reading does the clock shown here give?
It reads 2:43
